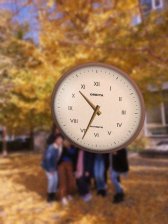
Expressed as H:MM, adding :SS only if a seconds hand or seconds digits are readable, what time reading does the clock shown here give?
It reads 10:34
